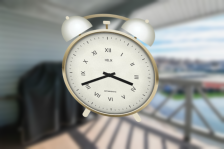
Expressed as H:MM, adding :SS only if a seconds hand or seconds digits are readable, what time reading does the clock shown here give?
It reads 3:41
